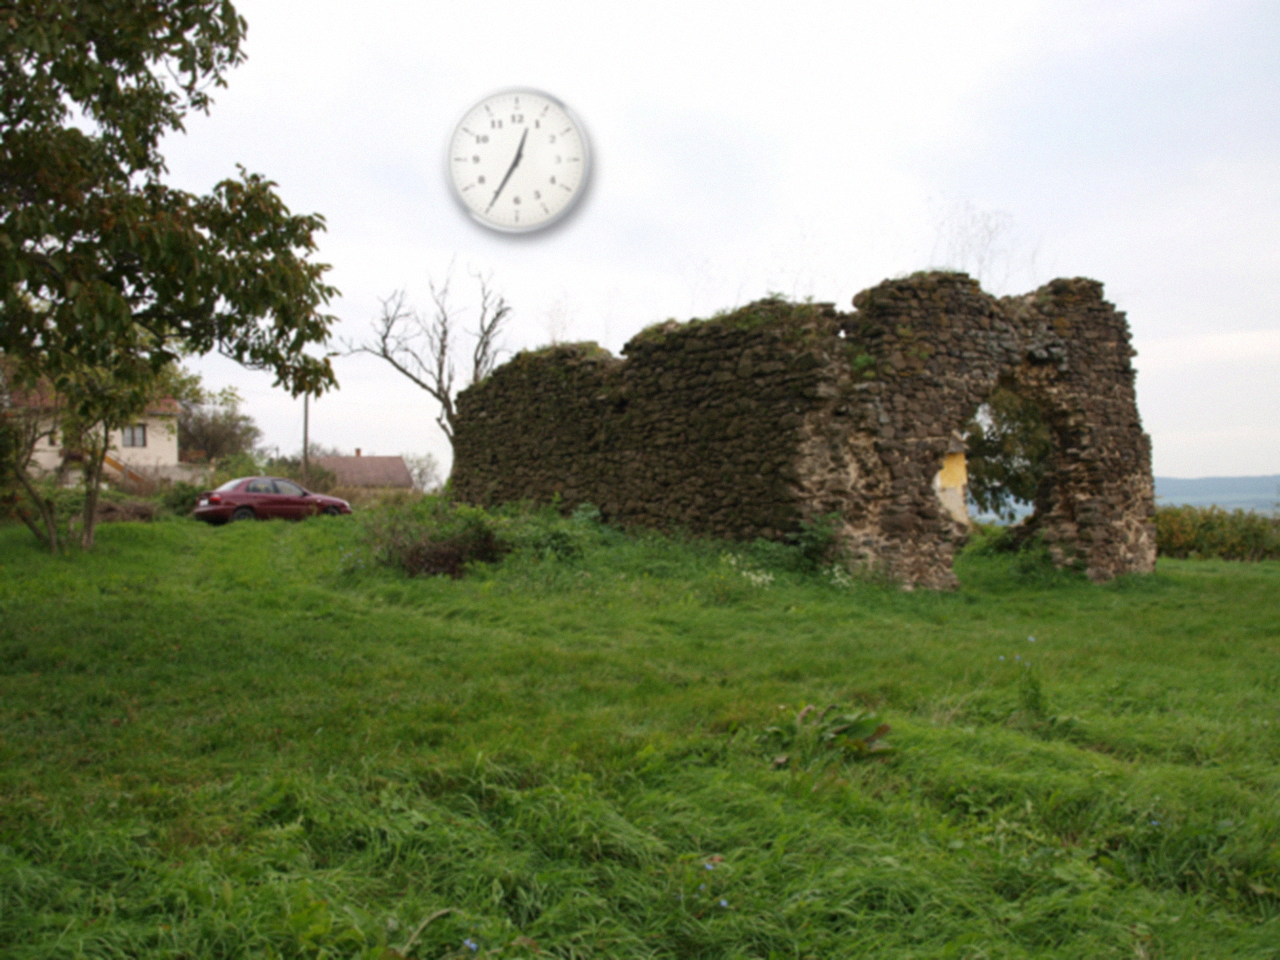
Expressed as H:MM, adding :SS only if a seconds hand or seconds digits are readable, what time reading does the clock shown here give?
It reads 12:35
